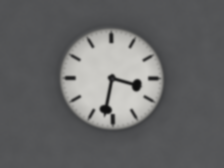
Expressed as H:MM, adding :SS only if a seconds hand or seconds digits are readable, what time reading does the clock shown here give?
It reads 3:32
